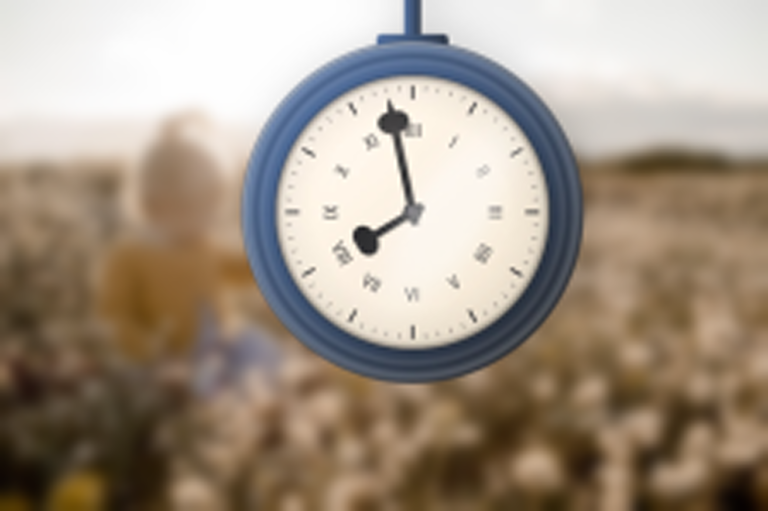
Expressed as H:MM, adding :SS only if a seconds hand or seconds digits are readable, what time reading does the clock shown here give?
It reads 7:58
